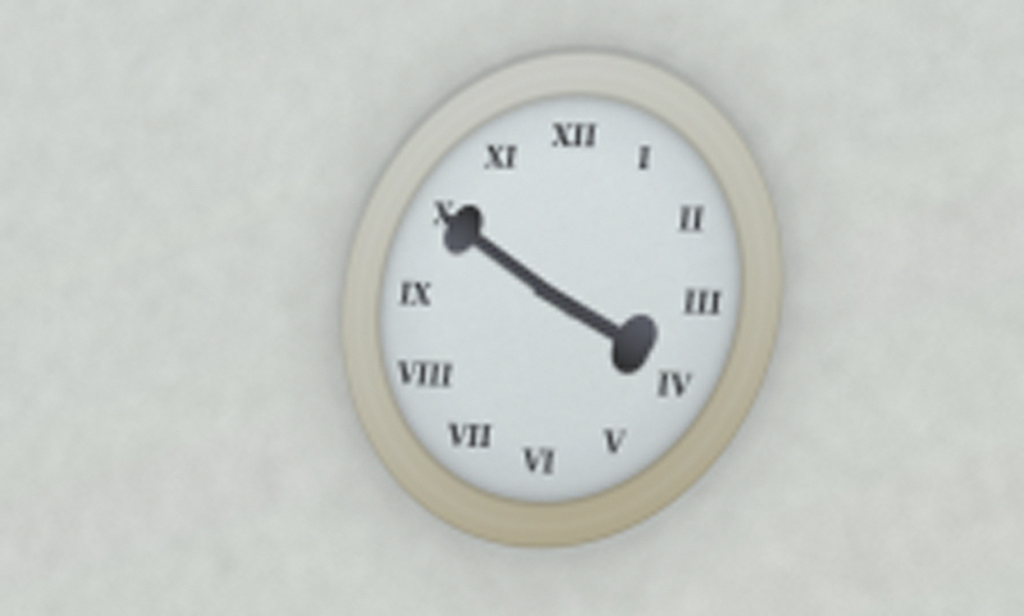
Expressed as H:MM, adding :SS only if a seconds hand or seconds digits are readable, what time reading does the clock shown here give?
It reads 3:50
